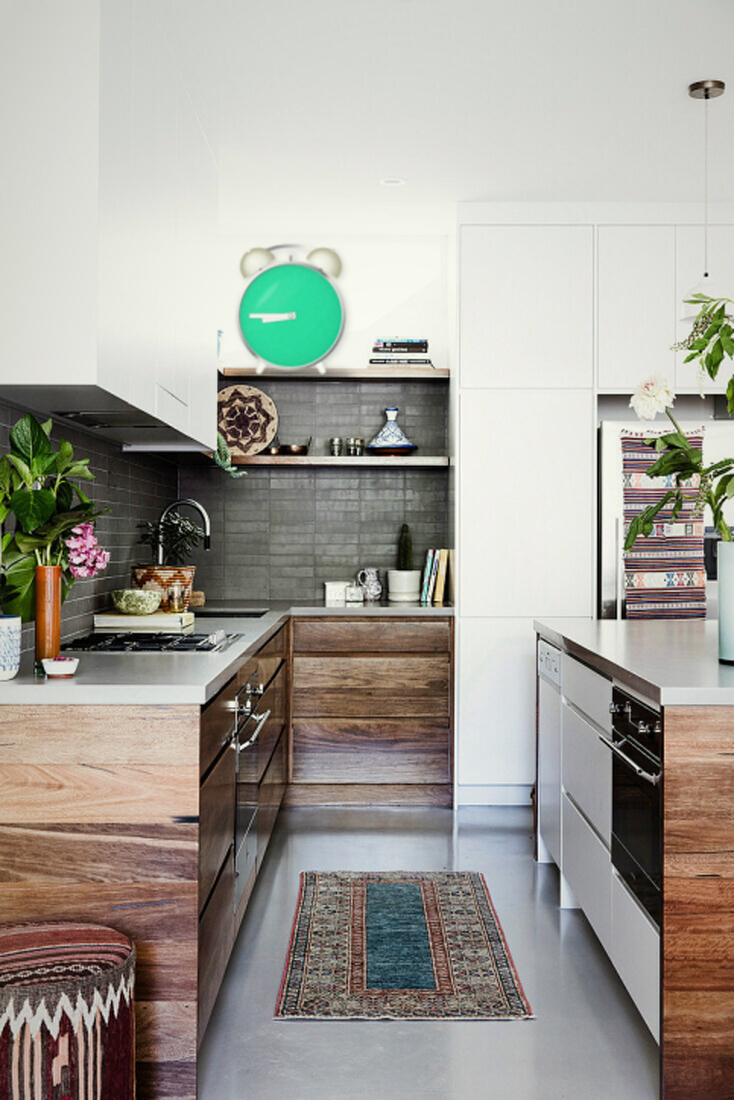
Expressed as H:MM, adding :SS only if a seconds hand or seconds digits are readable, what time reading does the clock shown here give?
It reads 8:45
